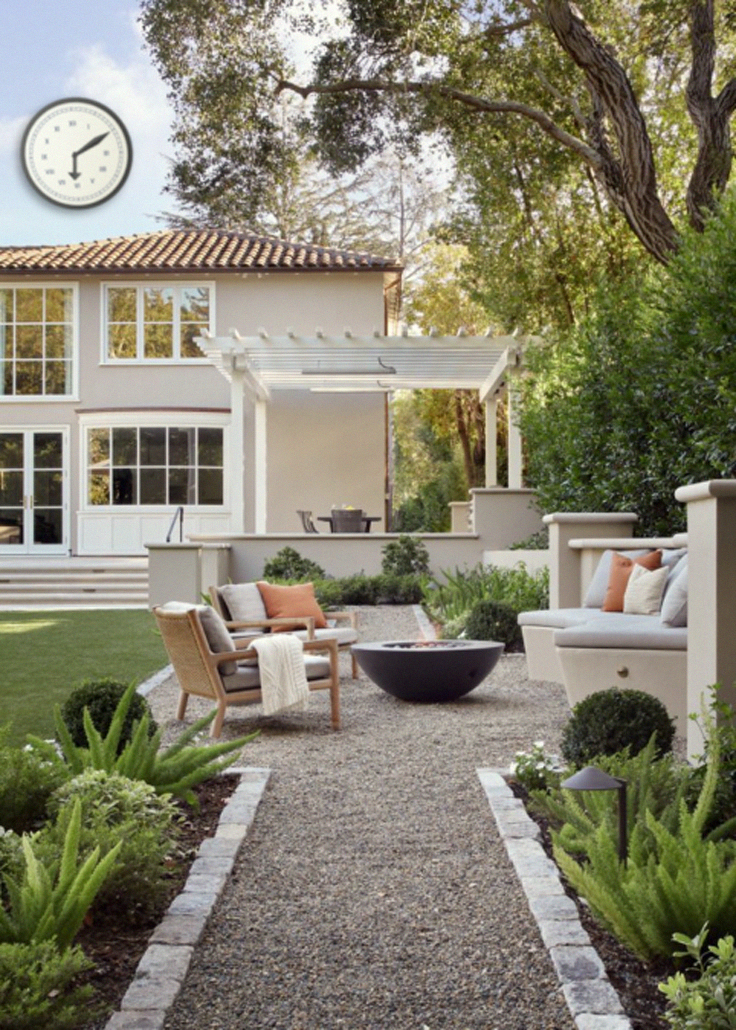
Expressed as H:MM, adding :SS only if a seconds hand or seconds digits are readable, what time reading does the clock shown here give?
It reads 6:10
